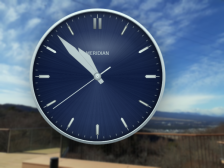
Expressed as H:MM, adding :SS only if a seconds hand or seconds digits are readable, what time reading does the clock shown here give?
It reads 10:52:39
